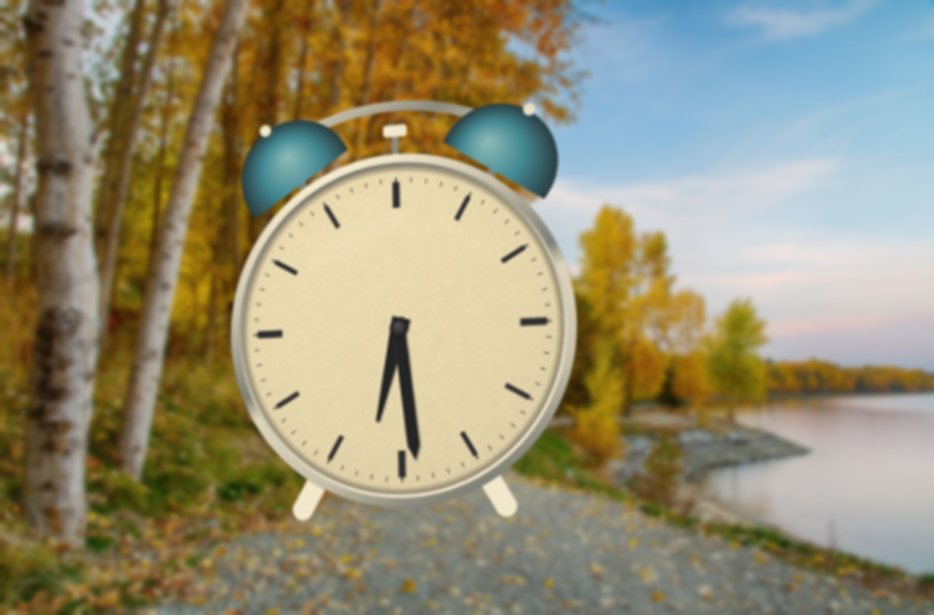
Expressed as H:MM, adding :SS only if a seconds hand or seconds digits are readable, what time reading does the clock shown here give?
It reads 6:29
